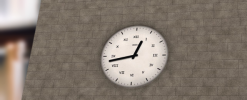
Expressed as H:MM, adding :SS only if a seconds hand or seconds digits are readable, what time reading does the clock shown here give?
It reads 12:43
